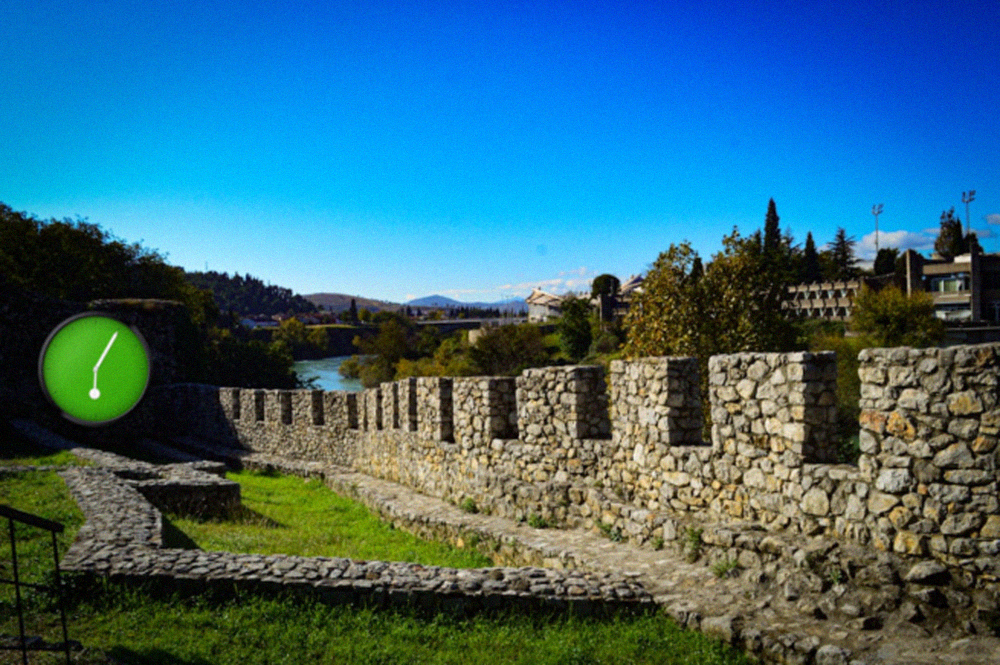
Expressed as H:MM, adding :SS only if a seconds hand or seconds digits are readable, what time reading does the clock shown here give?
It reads 6:05
